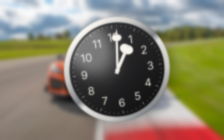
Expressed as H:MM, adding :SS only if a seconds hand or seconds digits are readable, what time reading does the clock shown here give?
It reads 1:01
